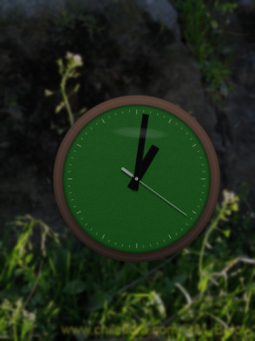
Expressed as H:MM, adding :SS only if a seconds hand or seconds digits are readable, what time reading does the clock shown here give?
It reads 1:01:21
